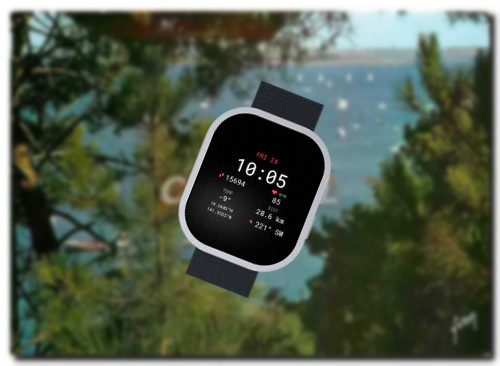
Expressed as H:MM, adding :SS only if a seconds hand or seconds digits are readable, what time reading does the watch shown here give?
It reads 10:05
